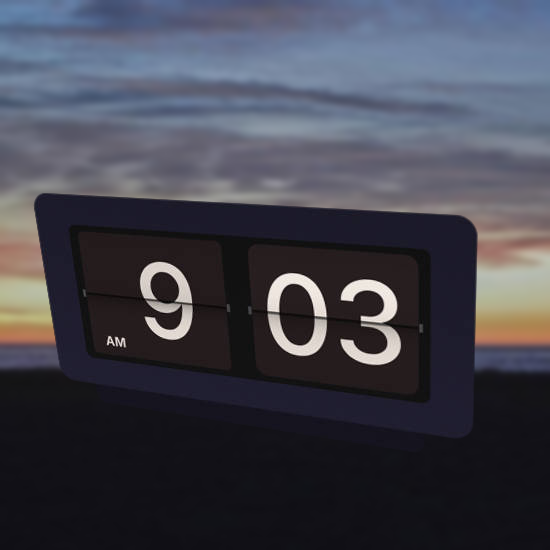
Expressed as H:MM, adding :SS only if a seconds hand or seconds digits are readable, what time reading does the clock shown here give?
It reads 9:03
